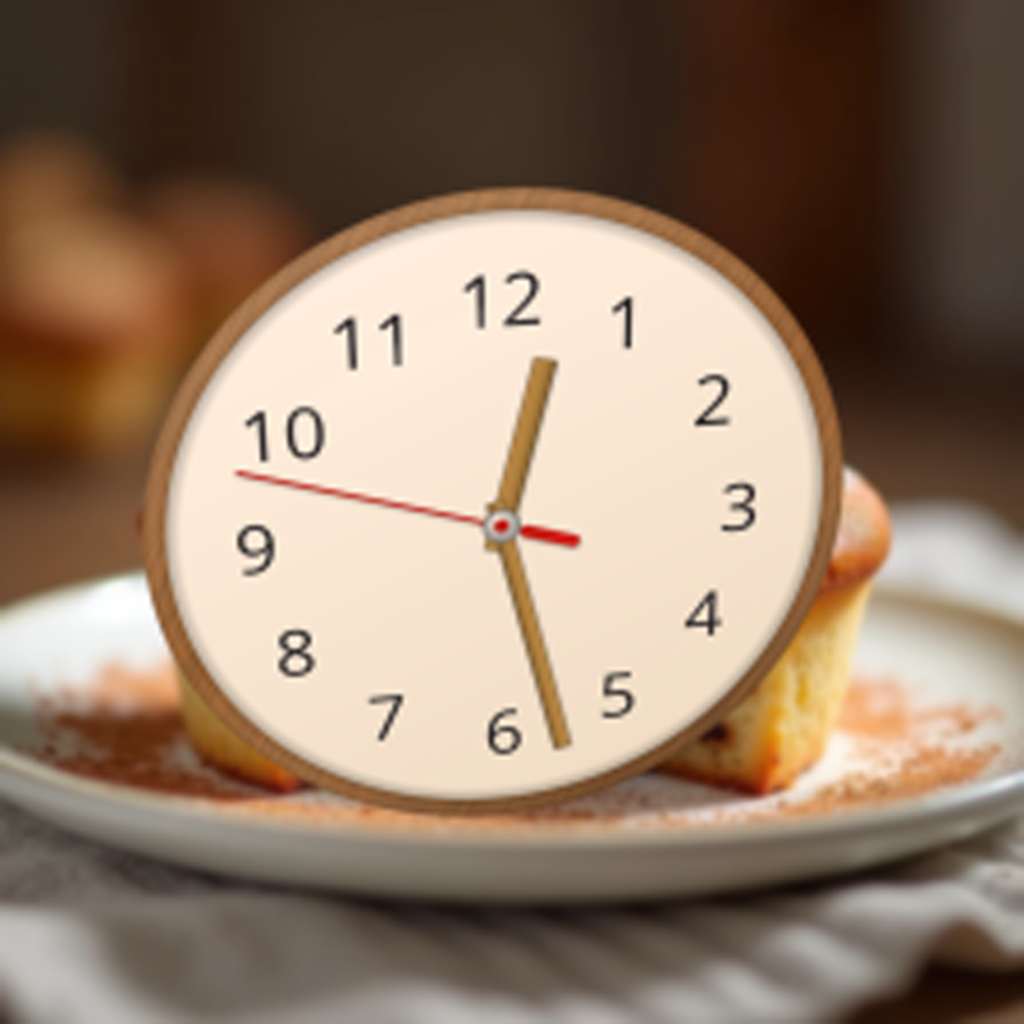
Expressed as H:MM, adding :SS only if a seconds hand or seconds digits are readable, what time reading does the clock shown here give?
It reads 12:27:48
